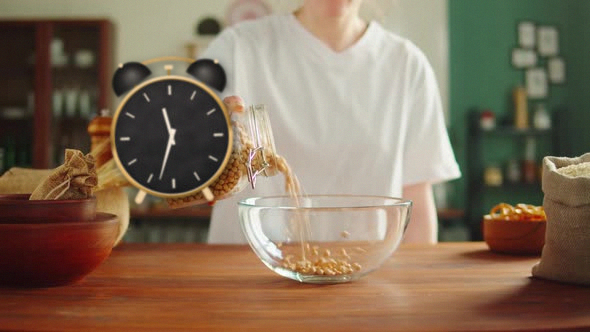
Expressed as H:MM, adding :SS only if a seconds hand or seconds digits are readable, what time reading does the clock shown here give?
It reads 11:33
